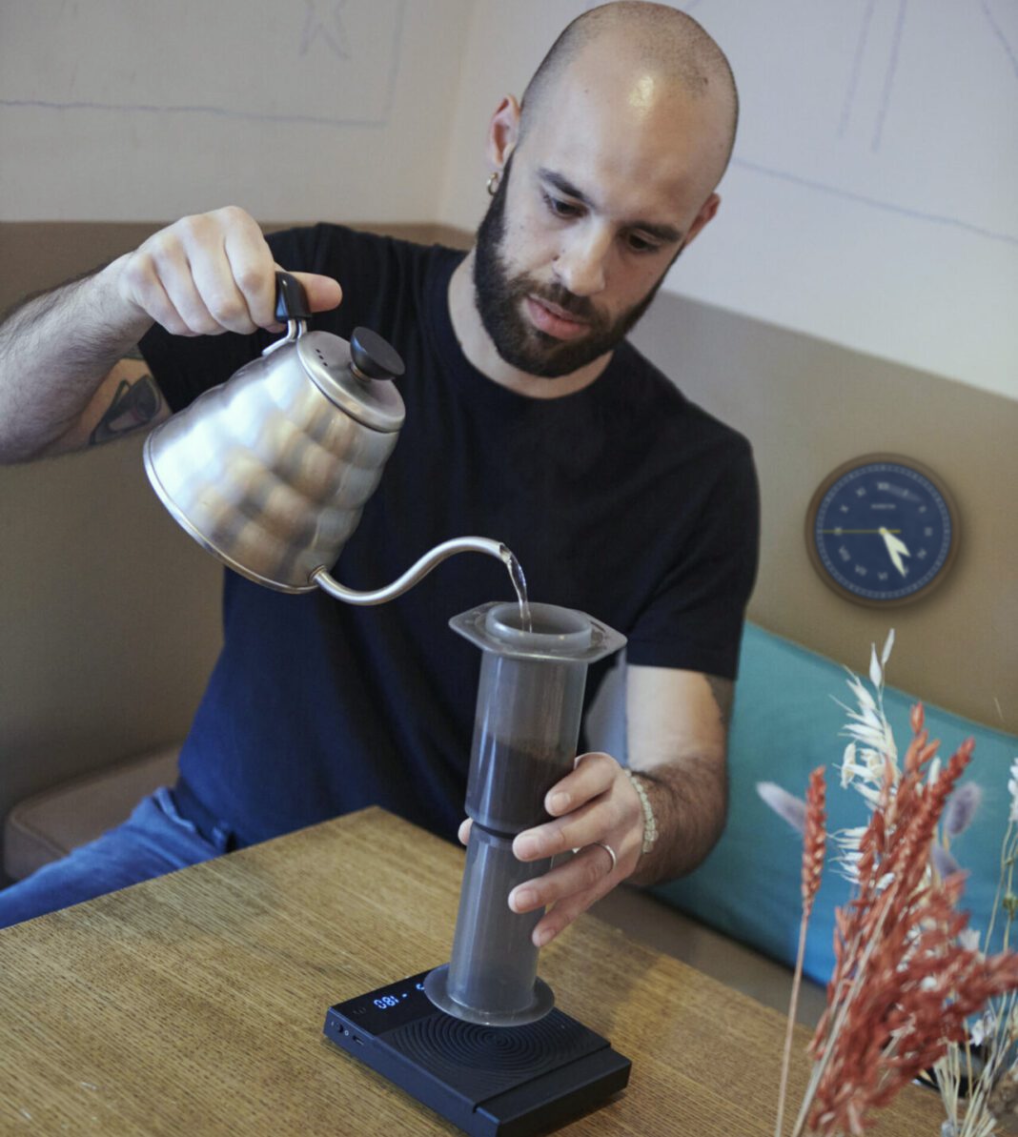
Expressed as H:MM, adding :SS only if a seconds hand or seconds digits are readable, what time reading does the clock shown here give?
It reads 4:25:45
